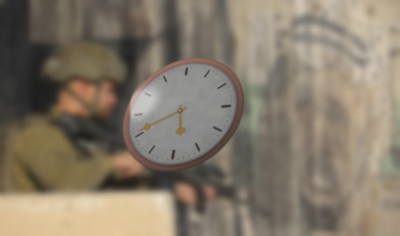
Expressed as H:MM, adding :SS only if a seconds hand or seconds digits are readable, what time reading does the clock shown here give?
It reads 5:41
